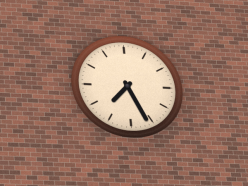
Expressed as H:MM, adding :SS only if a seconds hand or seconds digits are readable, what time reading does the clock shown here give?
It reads 7:26
